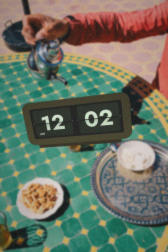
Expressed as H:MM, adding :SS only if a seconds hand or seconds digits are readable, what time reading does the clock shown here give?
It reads 12:02
